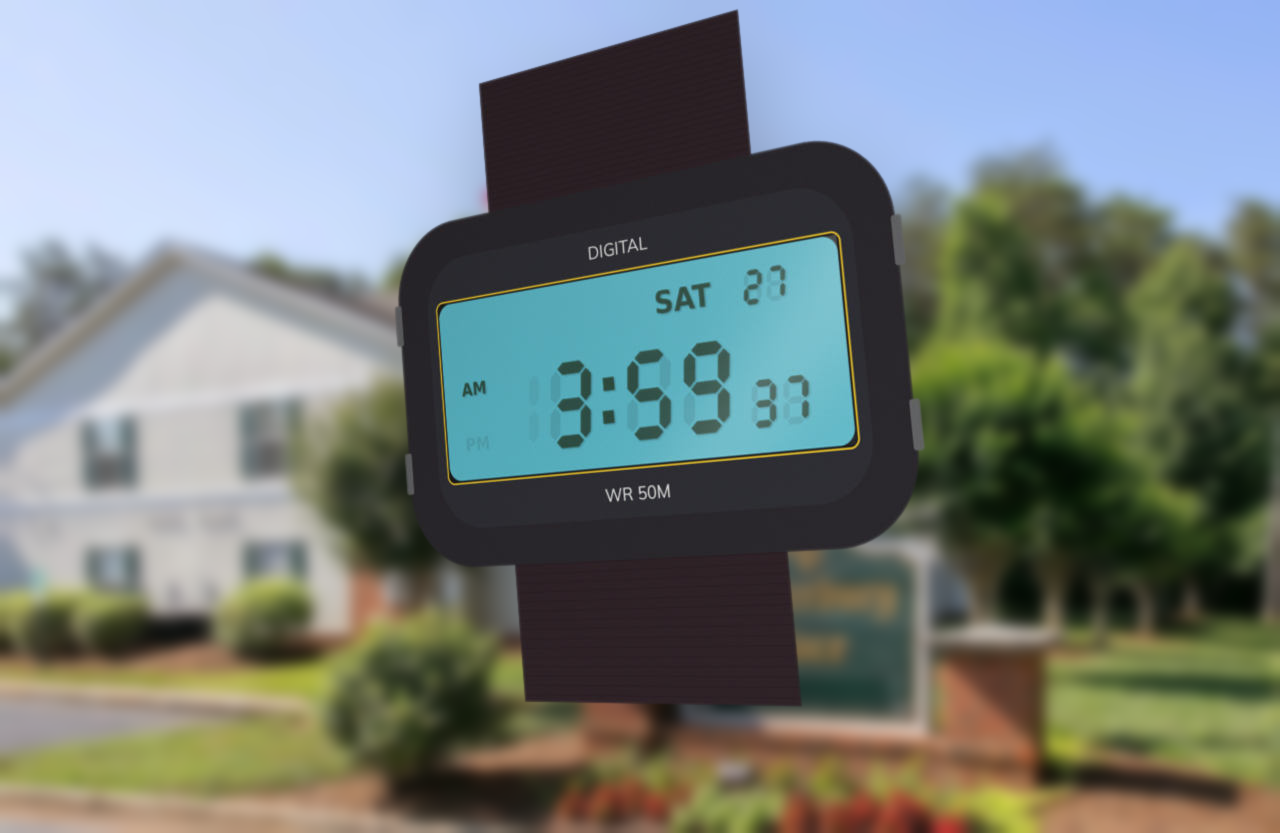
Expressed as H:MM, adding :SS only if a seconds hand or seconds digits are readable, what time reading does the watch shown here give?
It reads 3:59:37
